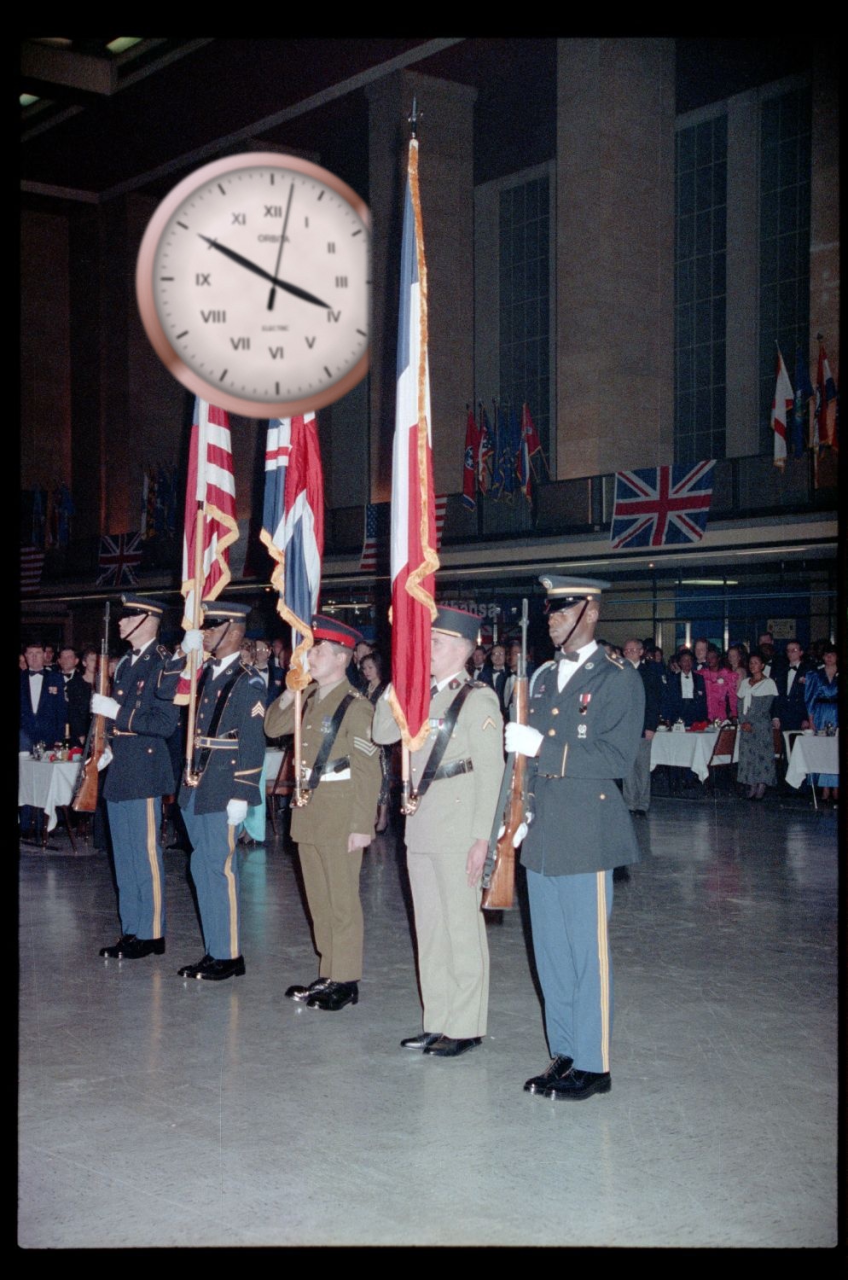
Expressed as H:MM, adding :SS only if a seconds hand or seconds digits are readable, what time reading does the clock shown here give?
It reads 3:50:02
